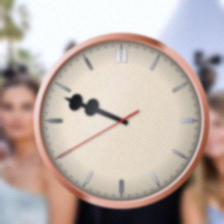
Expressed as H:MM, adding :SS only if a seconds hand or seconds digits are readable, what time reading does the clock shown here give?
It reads 9:48:40
